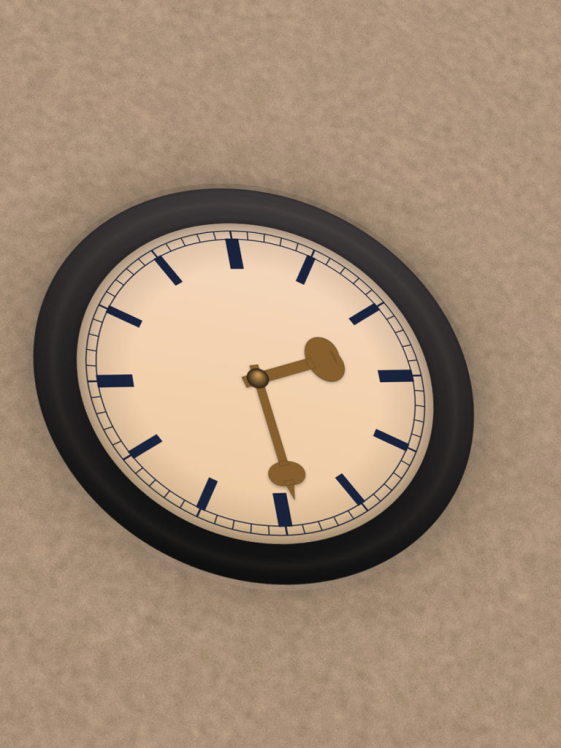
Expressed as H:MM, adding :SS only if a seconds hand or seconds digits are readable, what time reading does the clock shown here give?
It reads 2:29
